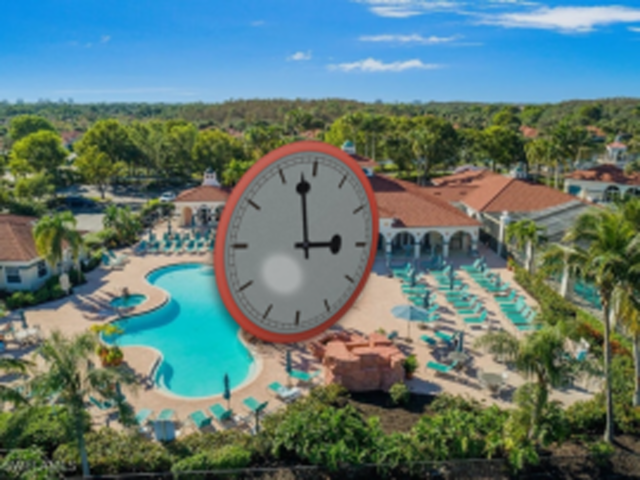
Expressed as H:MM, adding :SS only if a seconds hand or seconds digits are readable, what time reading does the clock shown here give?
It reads 2:58
